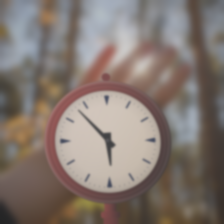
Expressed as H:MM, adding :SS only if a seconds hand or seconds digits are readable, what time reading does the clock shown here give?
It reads 5:53
